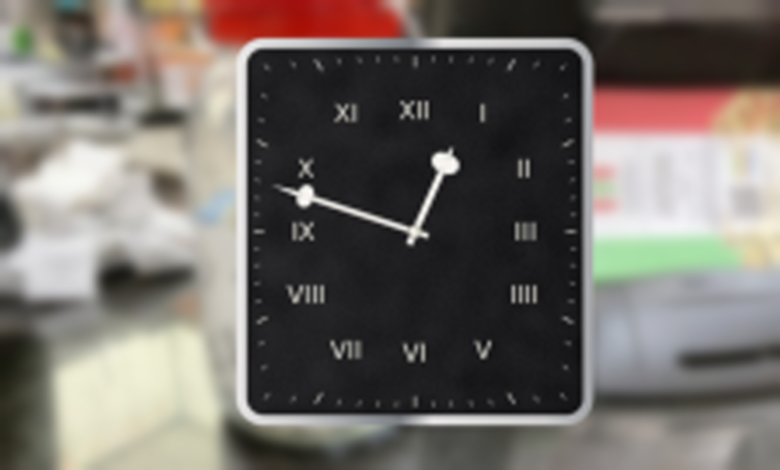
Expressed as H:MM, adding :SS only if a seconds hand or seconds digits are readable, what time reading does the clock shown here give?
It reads 12:48
